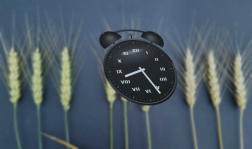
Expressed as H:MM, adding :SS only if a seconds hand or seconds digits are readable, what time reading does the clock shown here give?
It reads 8:26
